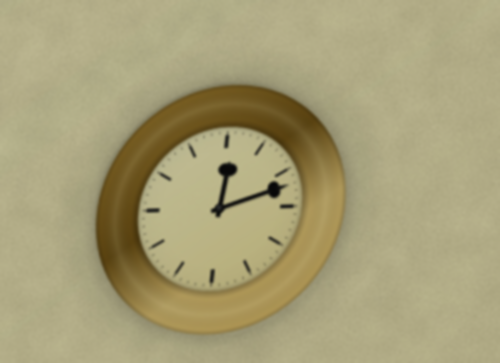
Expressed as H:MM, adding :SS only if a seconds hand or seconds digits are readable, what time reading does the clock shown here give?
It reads 12:12
